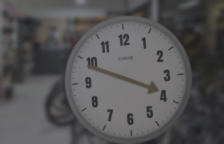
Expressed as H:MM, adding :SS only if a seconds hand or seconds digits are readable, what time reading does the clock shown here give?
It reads 3:49
